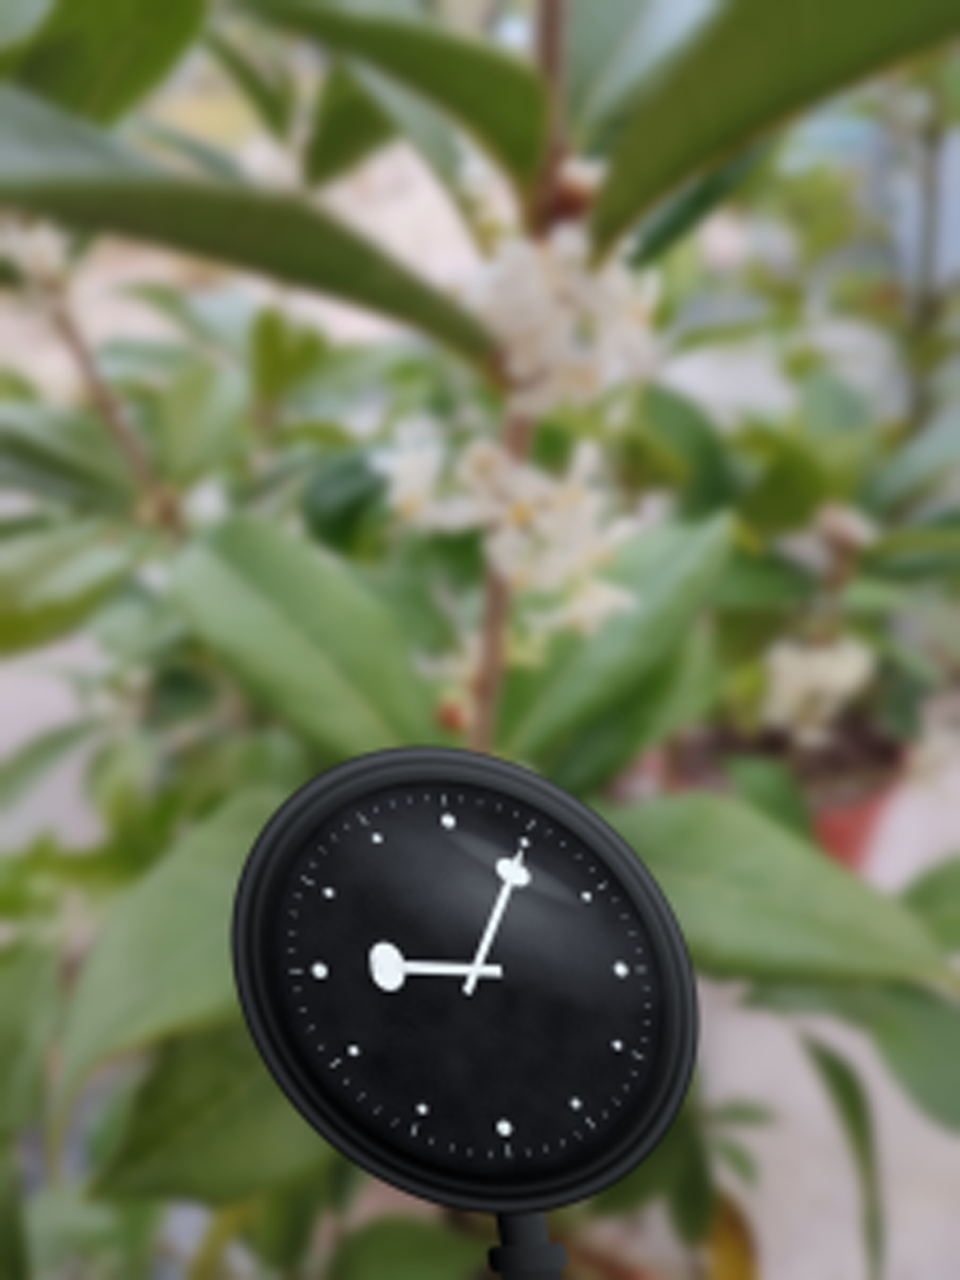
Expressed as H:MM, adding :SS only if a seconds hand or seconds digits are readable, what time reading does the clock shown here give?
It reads 9:05
